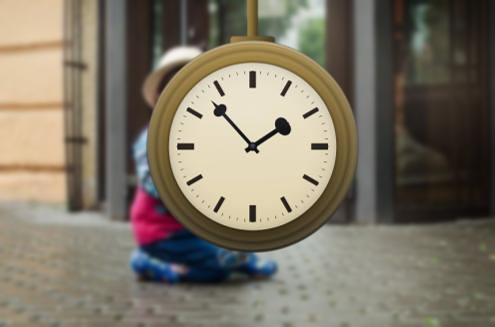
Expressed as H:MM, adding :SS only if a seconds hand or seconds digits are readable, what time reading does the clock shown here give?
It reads 1:53
